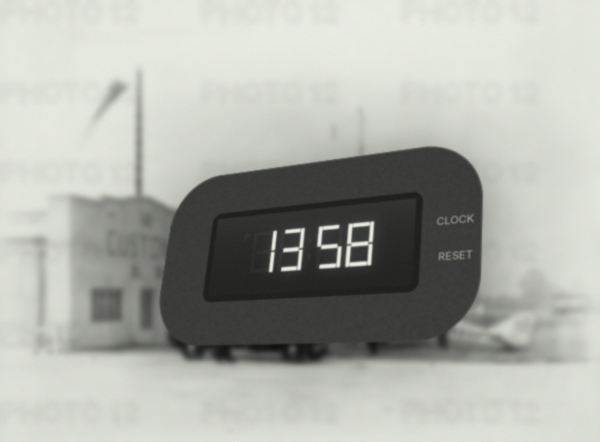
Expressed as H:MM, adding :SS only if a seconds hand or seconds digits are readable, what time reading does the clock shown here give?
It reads 13:58
